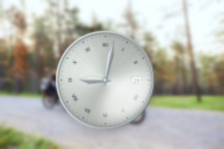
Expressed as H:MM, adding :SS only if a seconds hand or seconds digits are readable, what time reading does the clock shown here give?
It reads 9:02
